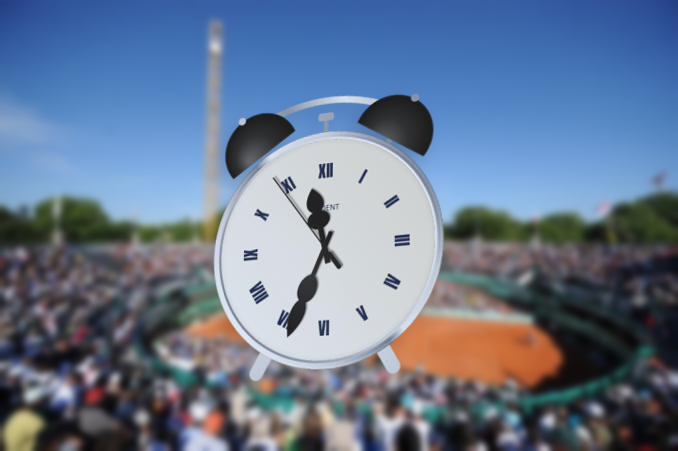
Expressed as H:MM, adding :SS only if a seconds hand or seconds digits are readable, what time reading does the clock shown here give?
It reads 11:33:54
